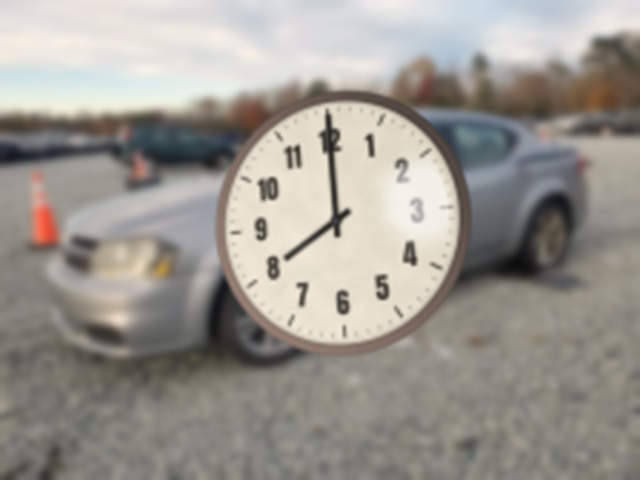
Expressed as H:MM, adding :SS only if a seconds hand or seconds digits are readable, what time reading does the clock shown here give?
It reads 8:00
